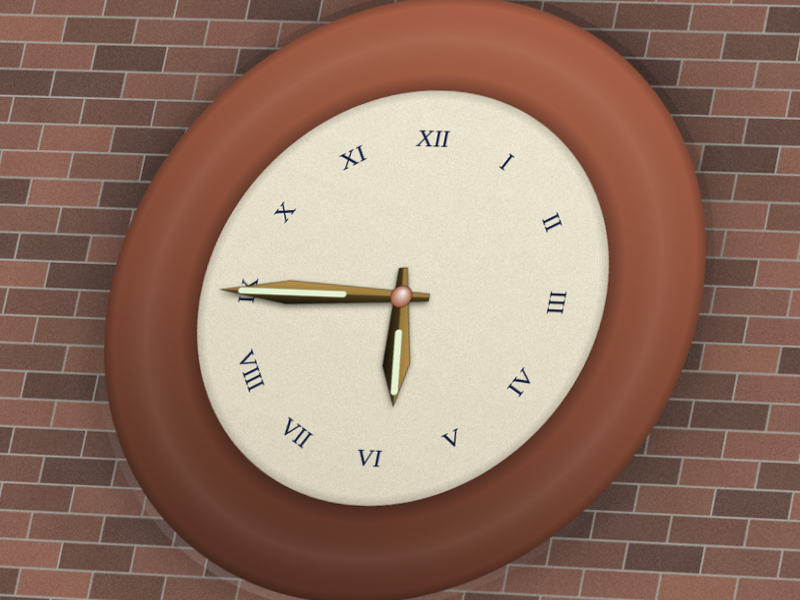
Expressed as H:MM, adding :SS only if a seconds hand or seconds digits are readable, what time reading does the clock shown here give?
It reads 5:45
